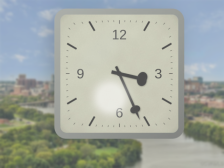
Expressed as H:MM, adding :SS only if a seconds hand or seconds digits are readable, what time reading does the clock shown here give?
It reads 3:26
